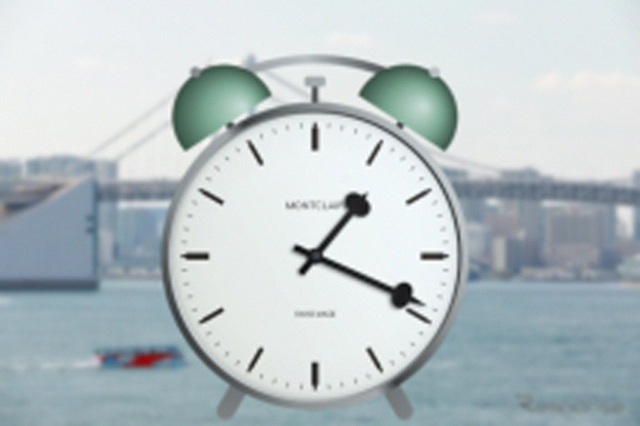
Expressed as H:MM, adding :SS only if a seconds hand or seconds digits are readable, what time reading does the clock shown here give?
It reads 1:19
